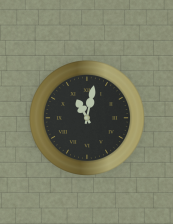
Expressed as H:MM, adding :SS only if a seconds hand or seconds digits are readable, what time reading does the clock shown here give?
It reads 11:02
